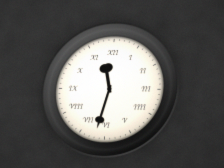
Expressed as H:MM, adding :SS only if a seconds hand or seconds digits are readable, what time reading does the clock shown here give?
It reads 11:32
